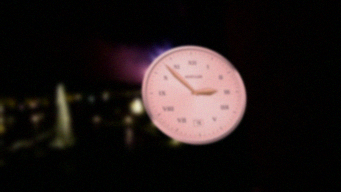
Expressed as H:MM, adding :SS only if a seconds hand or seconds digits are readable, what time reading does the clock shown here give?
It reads 2:53
